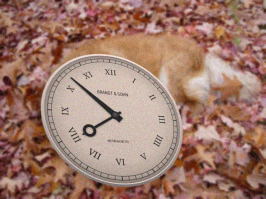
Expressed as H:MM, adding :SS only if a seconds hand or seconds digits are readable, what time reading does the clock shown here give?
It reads 7:52
